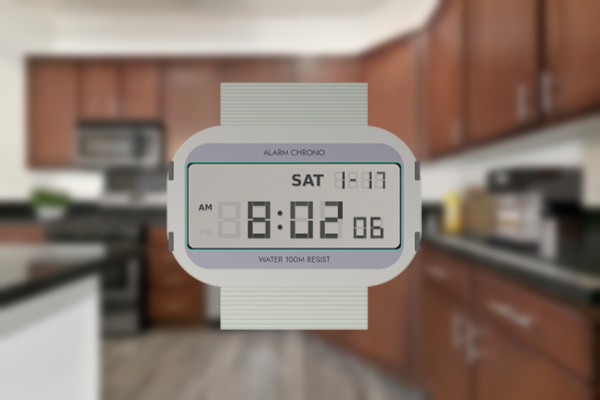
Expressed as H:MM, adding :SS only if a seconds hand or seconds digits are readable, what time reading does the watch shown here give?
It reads 8:02:06
